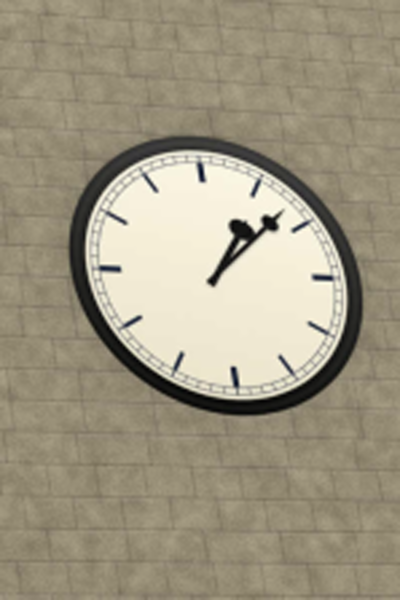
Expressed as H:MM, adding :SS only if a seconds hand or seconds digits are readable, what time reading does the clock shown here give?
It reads 1:08
